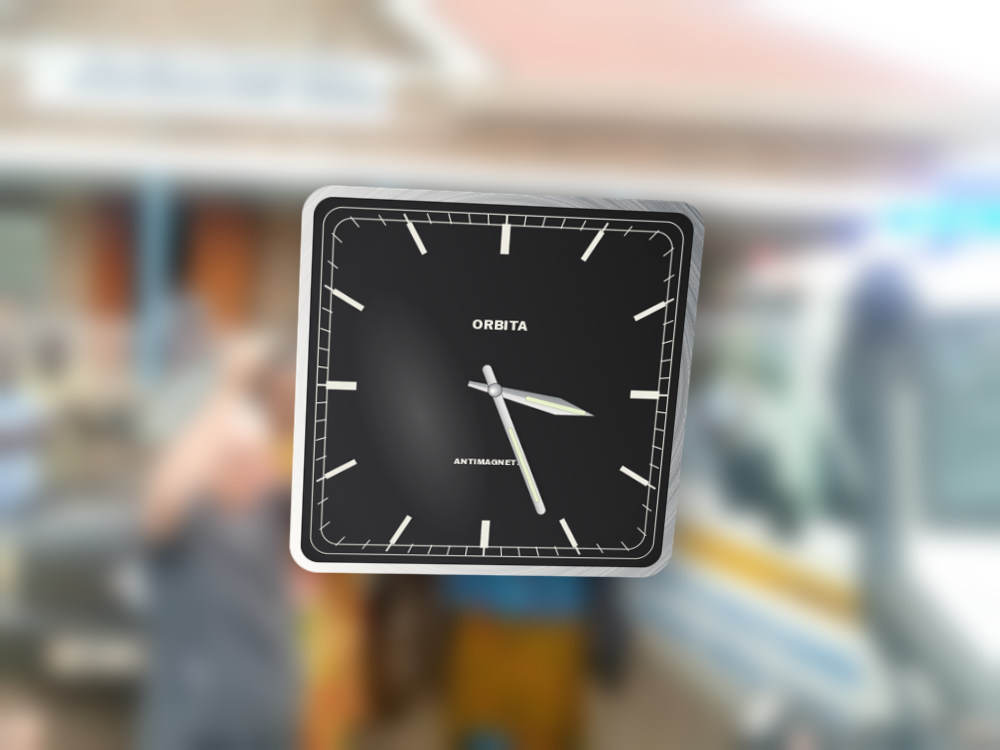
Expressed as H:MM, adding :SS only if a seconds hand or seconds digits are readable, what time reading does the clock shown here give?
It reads 3:26
